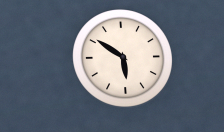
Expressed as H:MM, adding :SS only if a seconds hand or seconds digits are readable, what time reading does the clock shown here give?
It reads 5:51
